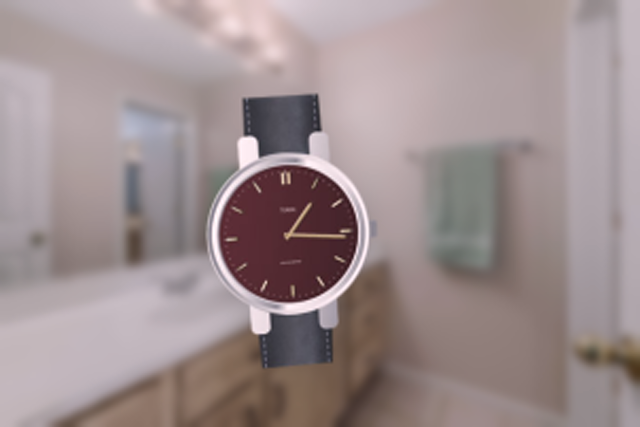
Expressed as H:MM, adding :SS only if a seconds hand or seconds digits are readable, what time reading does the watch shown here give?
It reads 1:16
